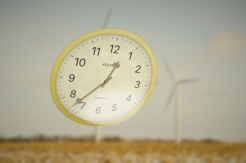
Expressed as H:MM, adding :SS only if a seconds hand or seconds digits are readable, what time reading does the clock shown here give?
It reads 12:37
